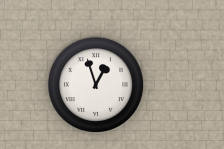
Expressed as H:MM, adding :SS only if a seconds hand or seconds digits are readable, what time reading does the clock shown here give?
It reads 12:57
